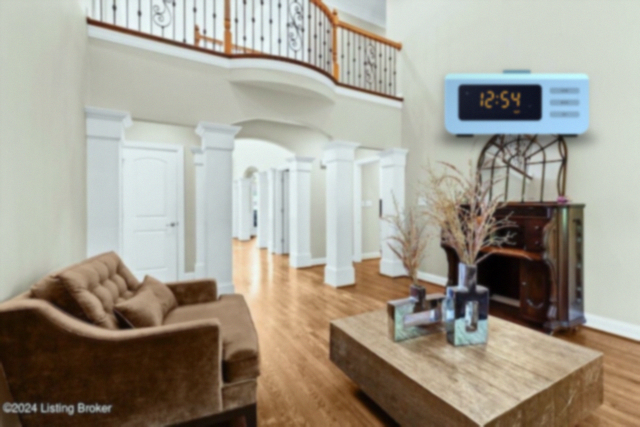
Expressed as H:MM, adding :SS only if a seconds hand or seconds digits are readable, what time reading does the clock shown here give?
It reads 12:54
